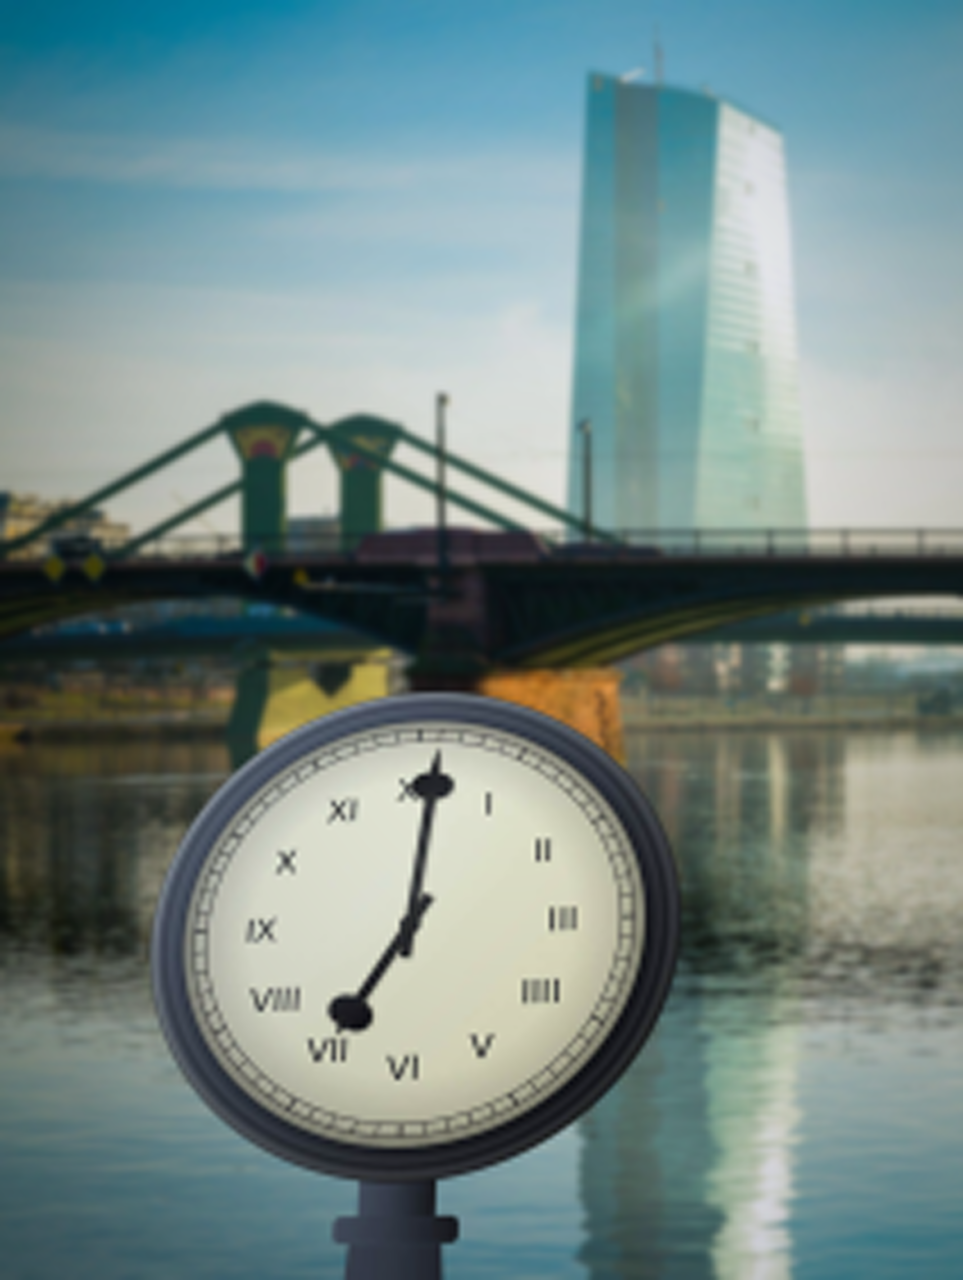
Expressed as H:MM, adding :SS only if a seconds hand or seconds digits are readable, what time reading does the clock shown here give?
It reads 7:01
